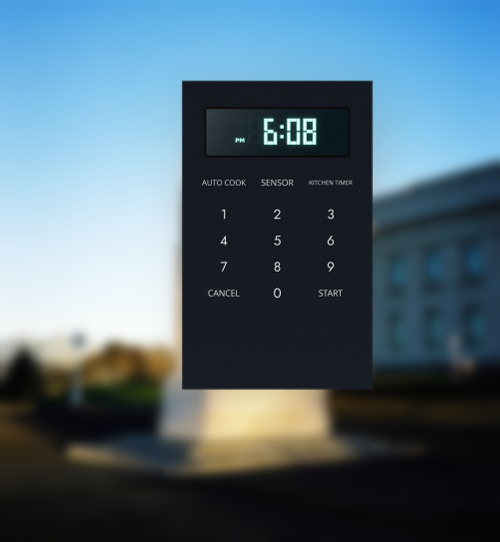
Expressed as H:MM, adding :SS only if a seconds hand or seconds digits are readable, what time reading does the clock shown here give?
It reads 6:08
